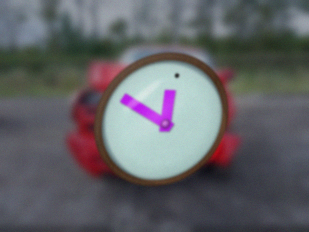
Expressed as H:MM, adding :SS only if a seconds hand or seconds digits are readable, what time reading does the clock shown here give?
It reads 11:49
